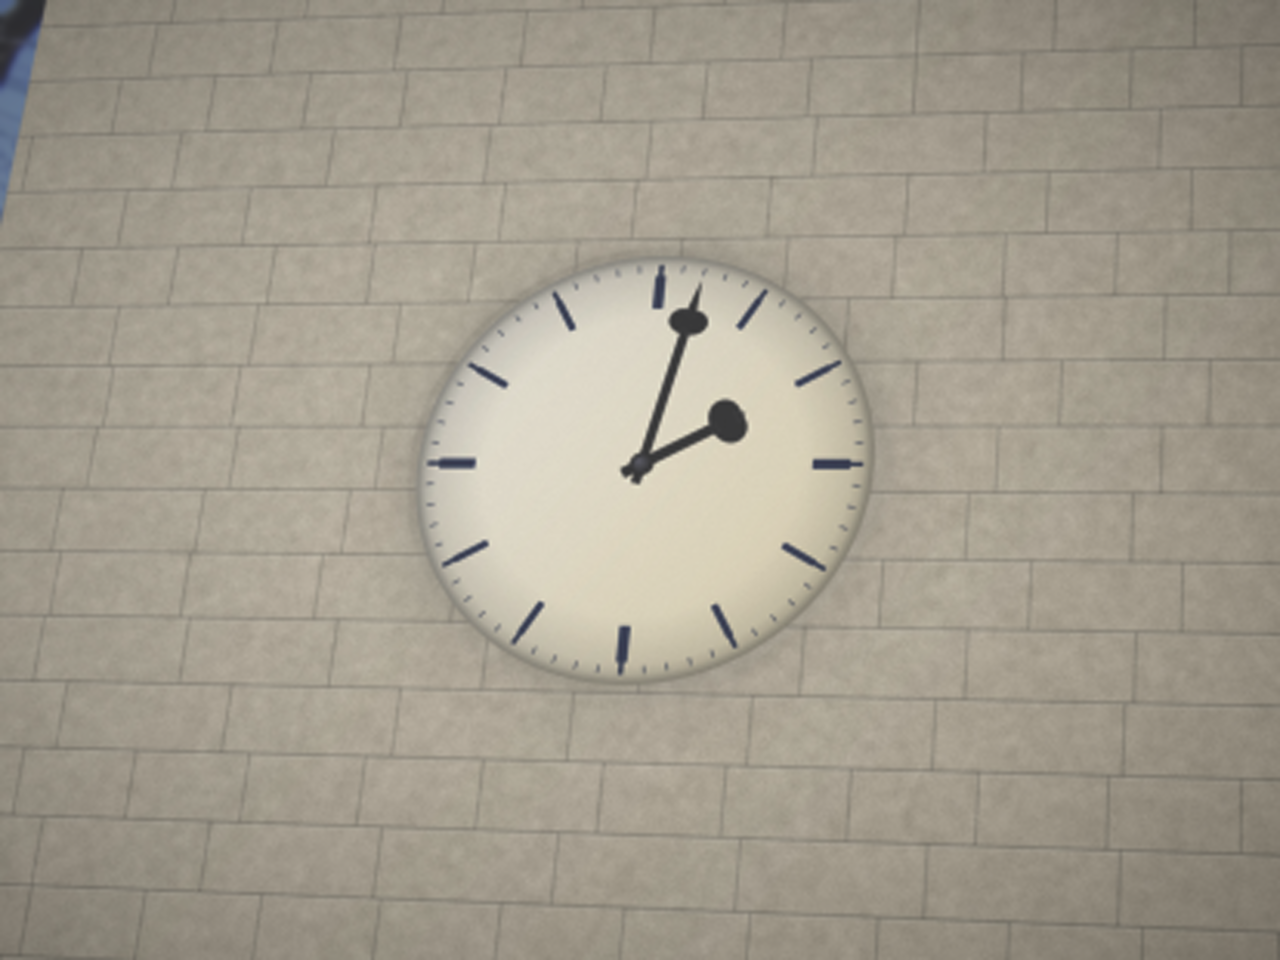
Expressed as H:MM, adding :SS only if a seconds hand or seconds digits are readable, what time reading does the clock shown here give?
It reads 2:02
